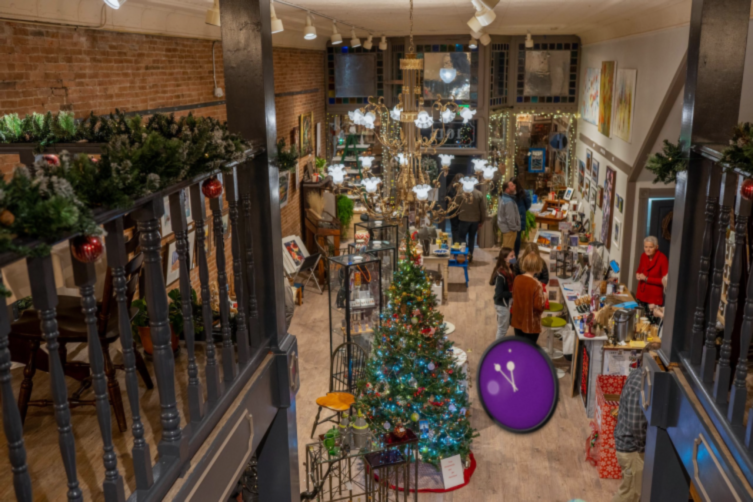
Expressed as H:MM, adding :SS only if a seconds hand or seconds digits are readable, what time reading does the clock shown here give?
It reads 11:53
